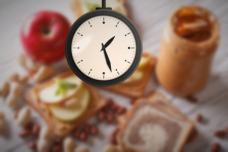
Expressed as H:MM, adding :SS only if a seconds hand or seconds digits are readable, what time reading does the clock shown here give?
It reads 1:27
